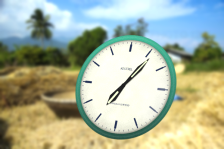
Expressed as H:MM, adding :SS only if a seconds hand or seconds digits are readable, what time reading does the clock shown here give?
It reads 7:06
